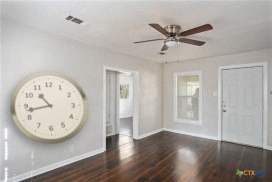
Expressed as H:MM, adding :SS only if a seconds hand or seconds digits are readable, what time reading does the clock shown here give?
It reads 10:43
